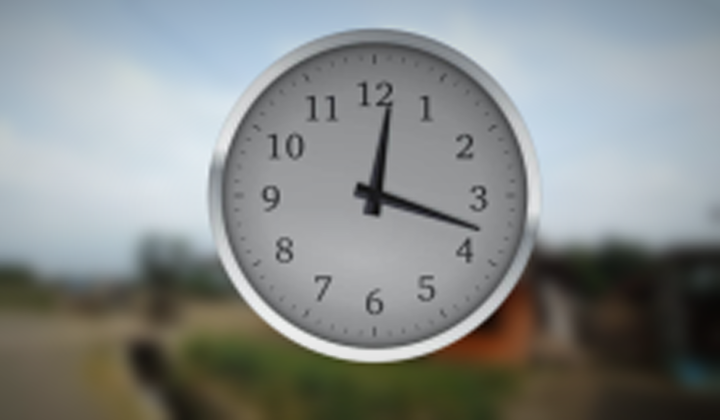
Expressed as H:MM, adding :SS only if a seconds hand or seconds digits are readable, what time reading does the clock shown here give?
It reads 12:18
